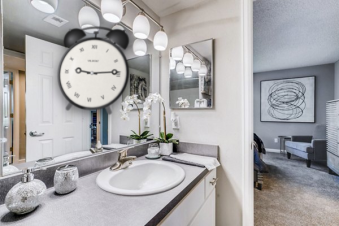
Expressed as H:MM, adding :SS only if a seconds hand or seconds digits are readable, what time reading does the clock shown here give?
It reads 9:14
